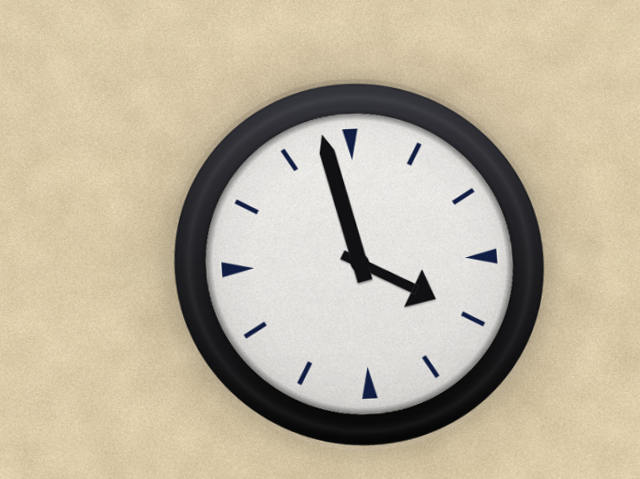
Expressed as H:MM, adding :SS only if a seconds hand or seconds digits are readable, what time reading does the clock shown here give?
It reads 3:58
